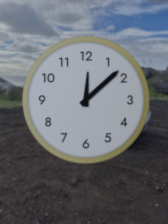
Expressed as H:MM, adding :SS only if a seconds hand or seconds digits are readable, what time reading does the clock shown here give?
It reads 12:08
